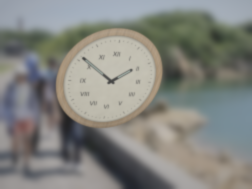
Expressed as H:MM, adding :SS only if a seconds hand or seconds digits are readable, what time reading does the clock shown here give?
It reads 1:51
